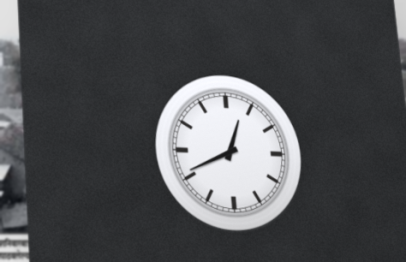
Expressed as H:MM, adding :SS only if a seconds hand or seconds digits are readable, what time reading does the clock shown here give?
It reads 12:41
